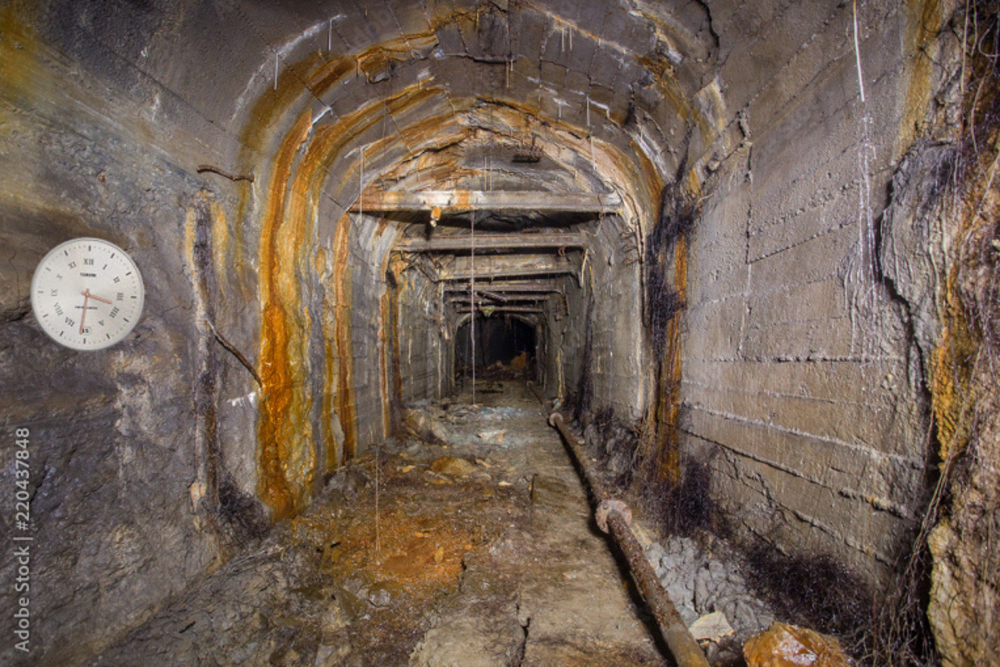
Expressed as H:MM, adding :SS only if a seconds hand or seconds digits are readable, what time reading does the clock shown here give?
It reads 3:31
